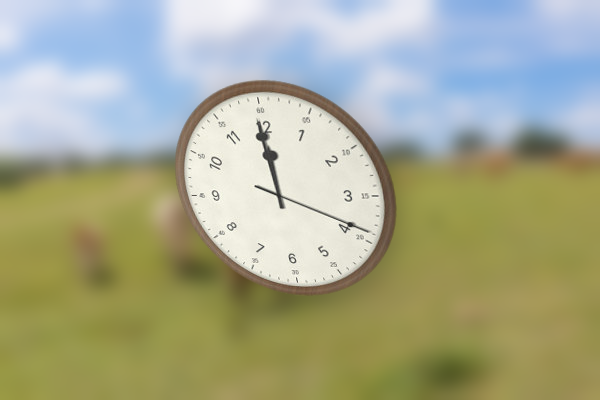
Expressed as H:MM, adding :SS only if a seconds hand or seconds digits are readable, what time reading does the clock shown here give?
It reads 11:59:19
